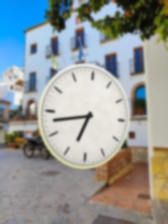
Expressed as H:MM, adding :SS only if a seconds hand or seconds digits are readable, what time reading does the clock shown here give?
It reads 6:43
